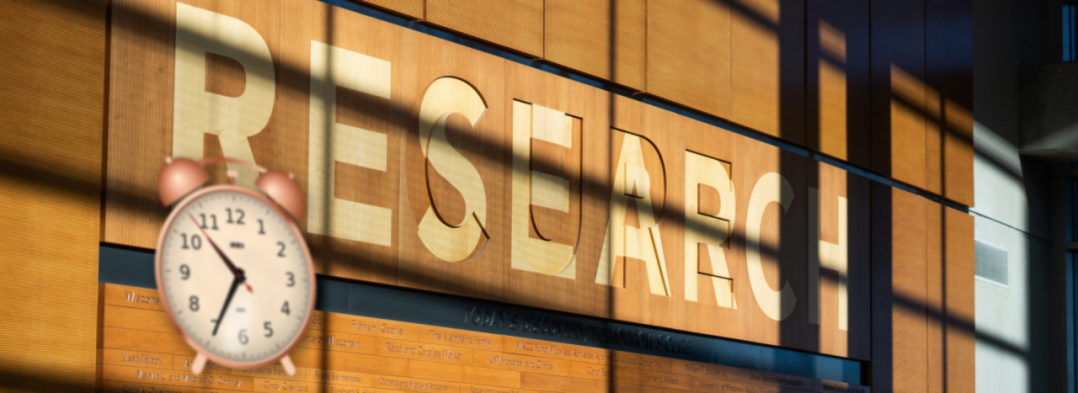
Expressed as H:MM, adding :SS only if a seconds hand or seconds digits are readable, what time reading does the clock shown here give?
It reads 10:34:53
